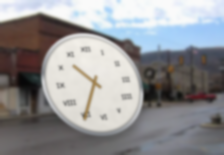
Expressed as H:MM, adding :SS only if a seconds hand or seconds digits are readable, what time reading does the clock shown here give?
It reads 10:35
